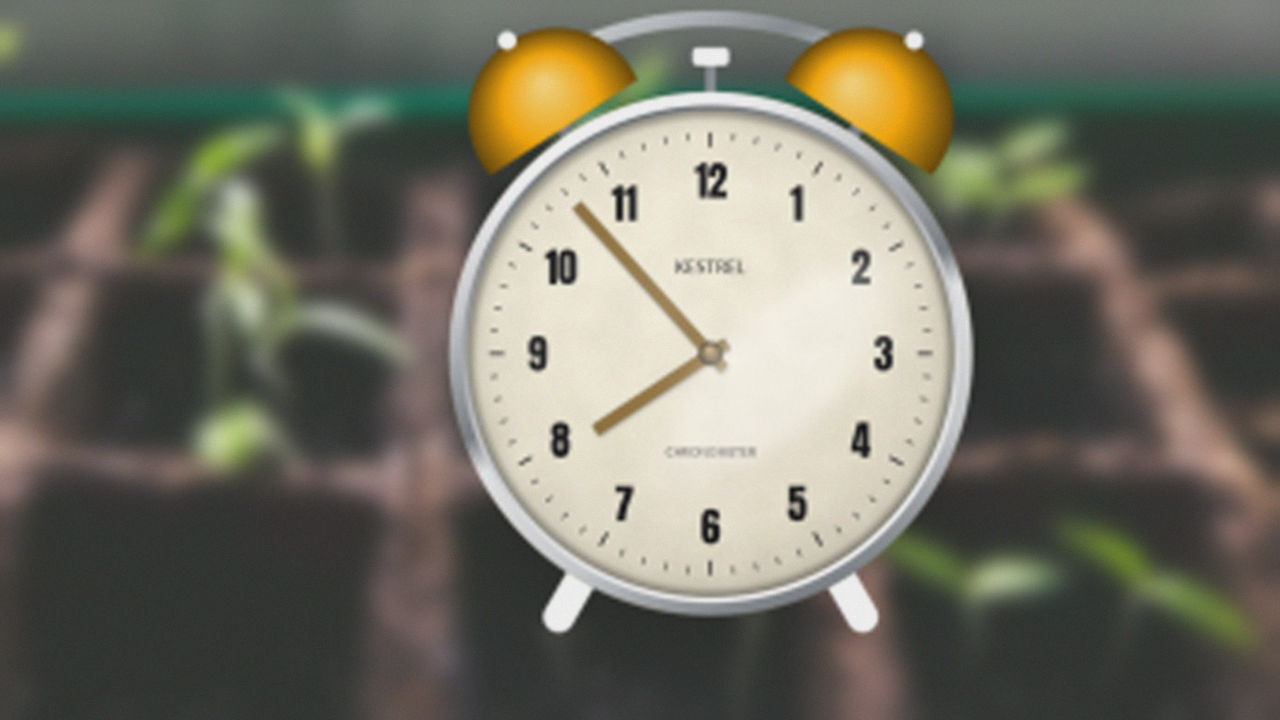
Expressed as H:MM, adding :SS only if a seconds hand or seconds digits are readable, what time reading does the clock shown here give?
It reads 7:53
